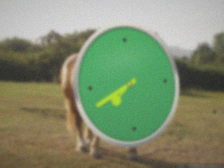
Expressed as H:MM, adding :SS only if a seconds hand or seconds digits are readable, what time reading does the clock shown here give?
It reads 7:41
